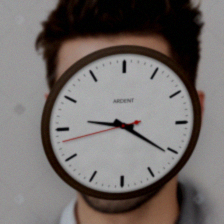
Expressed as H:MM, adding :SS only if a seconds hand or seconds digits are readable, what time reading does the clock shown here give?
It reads 9:20:43
